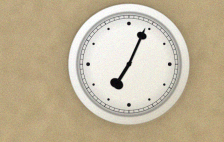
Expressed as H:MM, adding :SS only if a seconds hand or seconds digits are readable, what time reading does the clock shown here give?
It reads 7:04
